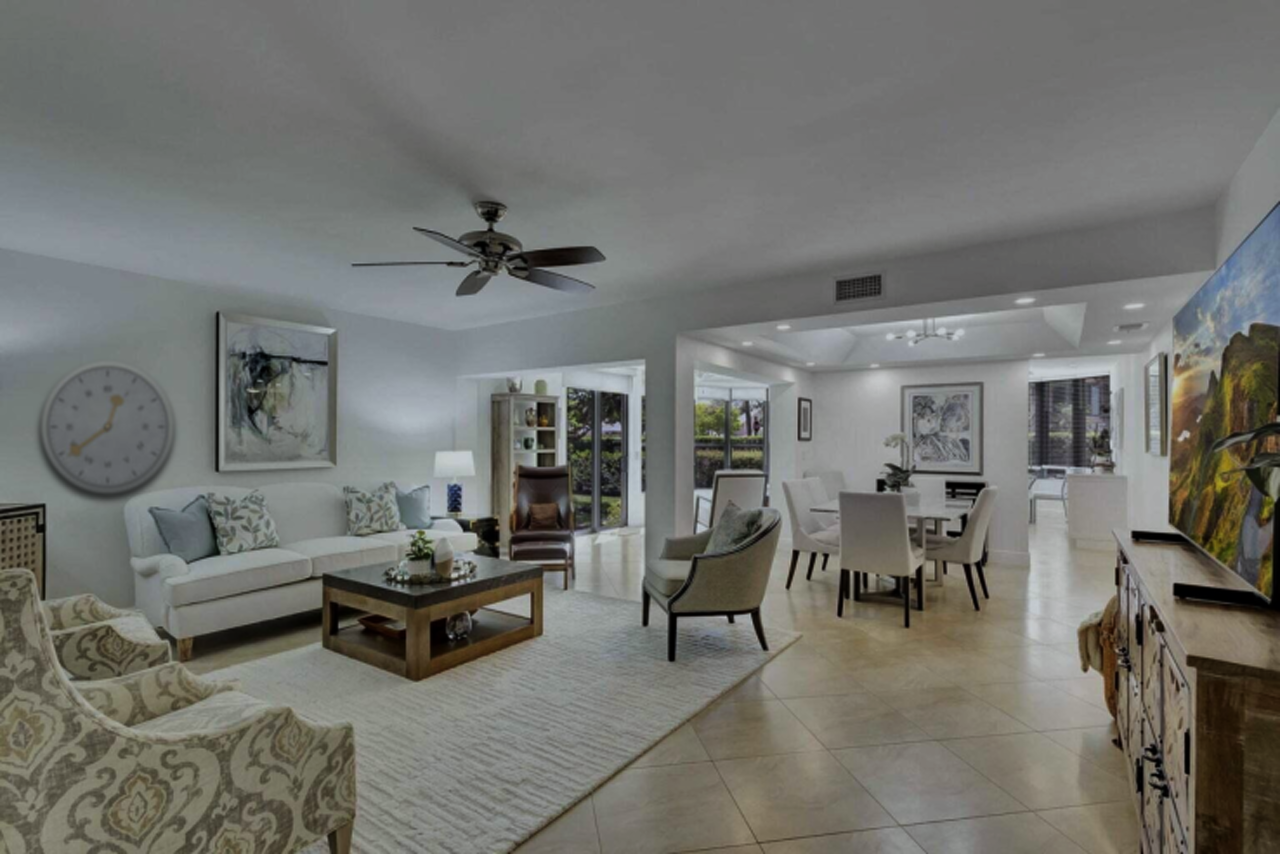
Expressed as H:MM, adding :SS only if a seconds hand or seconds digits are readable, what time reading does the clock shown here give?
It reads 12:39
